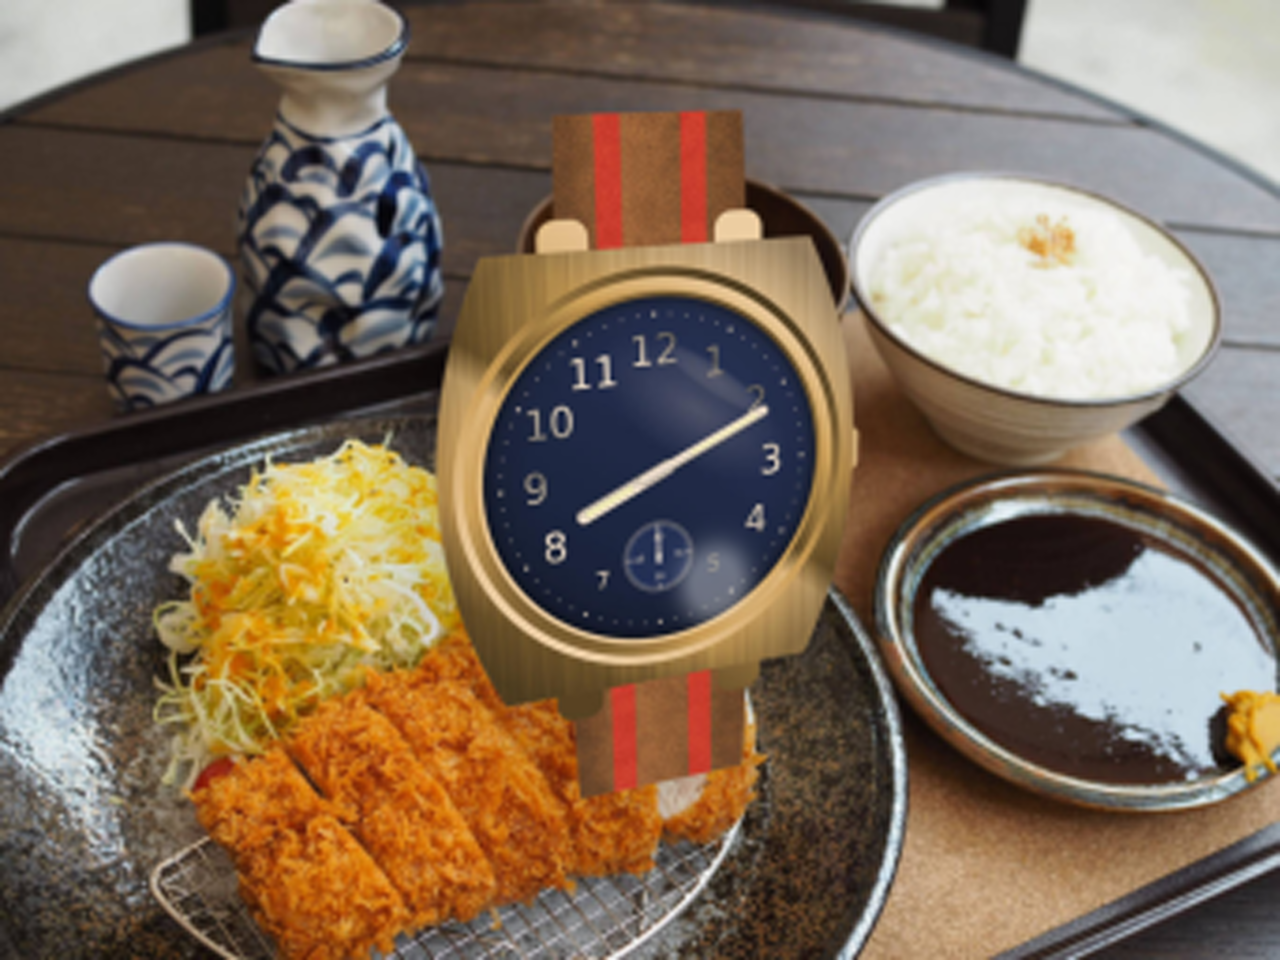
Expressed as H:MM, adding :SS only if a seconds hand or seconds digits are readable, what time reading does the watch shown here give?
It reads 8:11
